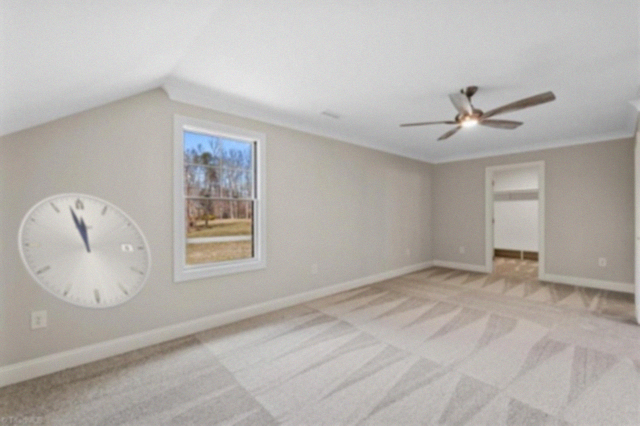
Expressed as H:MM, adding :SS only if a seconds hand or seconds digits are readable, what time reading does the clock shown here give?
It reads 11:58
